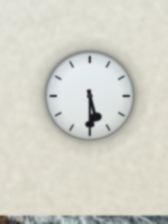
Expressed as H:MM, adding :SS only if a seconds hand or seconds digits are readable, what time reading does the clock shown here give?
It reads 5:30
